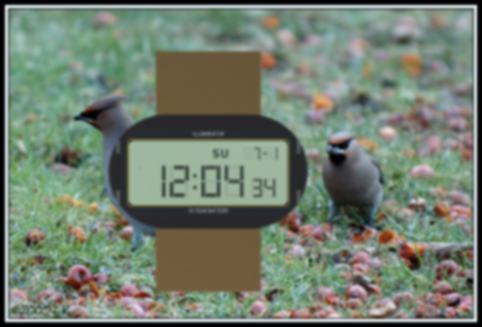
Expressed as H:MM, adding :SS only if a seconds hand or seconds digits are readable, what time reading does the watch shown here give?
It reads 12:04:34
